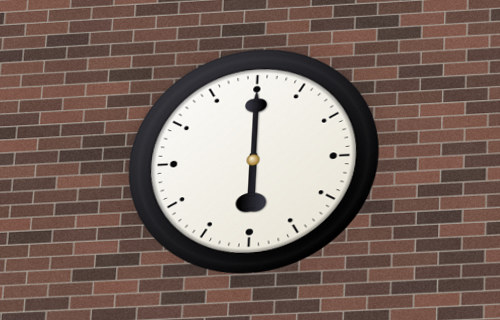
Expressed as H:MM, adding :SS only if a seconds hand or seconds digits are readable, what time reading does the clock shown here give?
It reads 6:00
